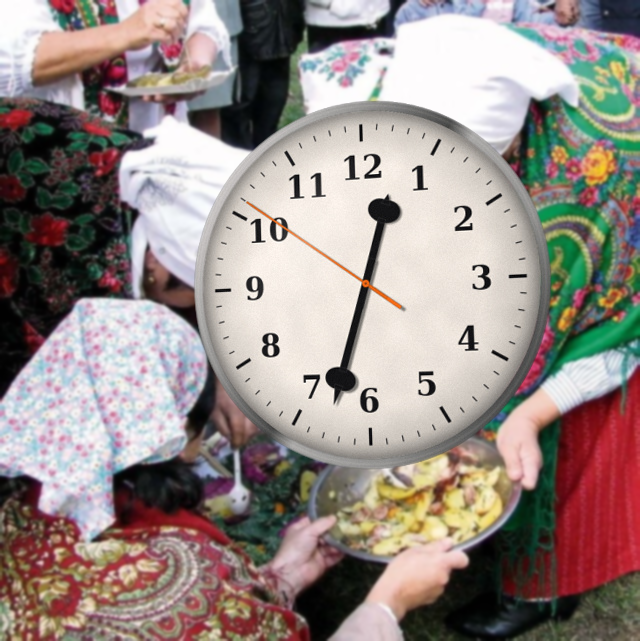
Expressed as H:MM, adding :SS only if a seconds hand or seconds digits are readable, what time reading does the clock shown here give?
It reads 12:32:51
